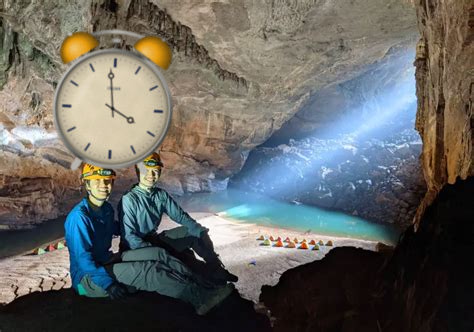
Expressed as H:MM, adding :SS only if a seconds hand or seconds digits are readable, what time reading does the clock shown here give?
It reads 3:59
